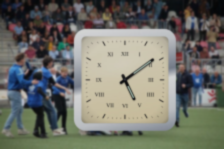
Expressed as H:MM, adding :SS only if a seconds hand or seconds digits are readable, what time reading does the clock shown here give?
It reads 5:09
